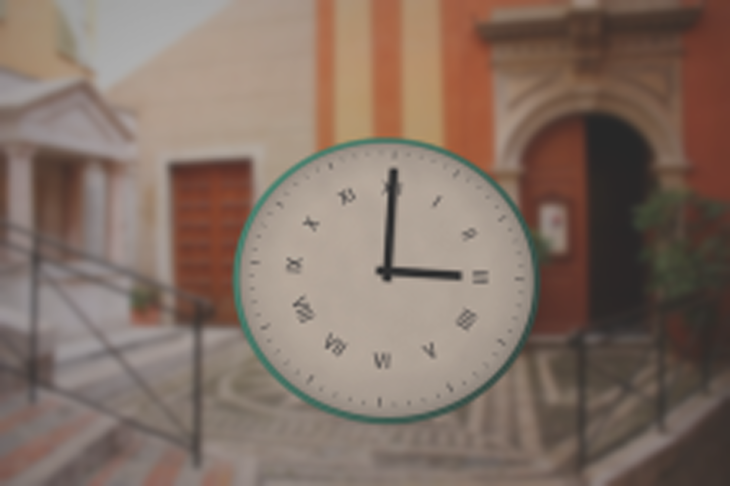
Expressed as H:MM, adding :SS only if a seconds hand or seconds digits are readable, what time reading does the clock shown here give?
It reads 3:00
